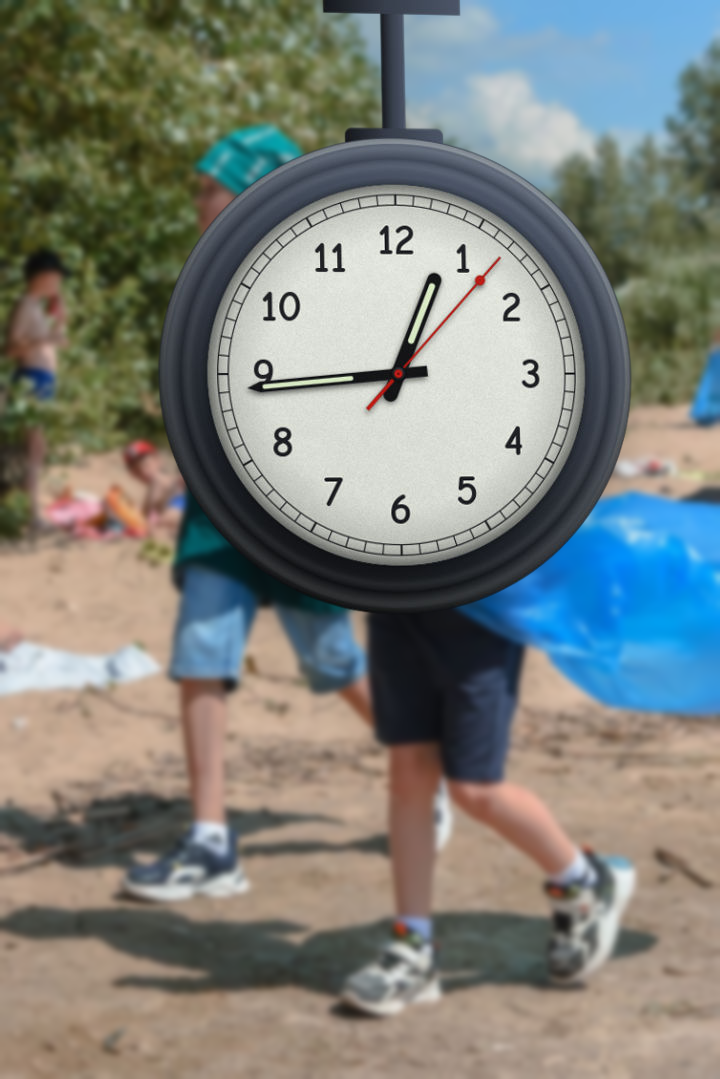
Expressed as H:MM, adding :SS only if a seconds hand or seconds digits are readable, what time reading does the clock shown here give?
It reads 12:44:07
